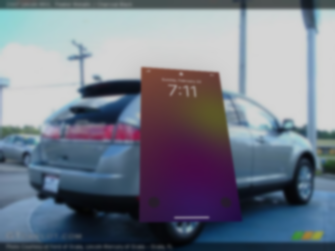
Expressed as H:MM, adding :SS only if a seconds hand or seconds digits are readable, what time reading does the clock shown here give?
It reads 7:11
